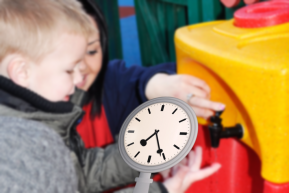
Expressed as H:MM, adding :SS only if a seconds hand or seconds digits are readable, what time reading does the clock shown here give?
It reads 7:26
